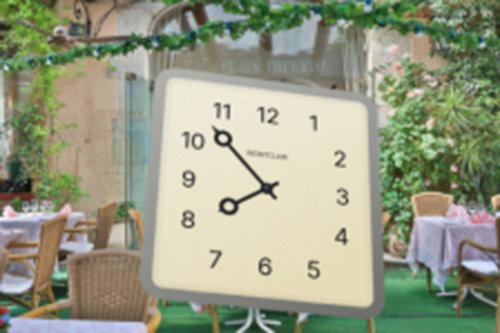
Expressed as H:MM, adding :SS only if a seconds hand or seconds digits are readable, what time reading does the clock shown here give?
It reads 7:53
